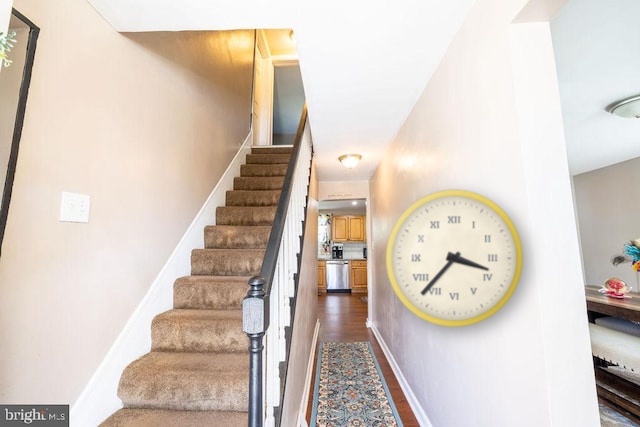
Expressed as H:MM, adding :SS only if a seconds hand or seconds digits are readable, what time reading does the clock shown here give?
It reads 3:37
